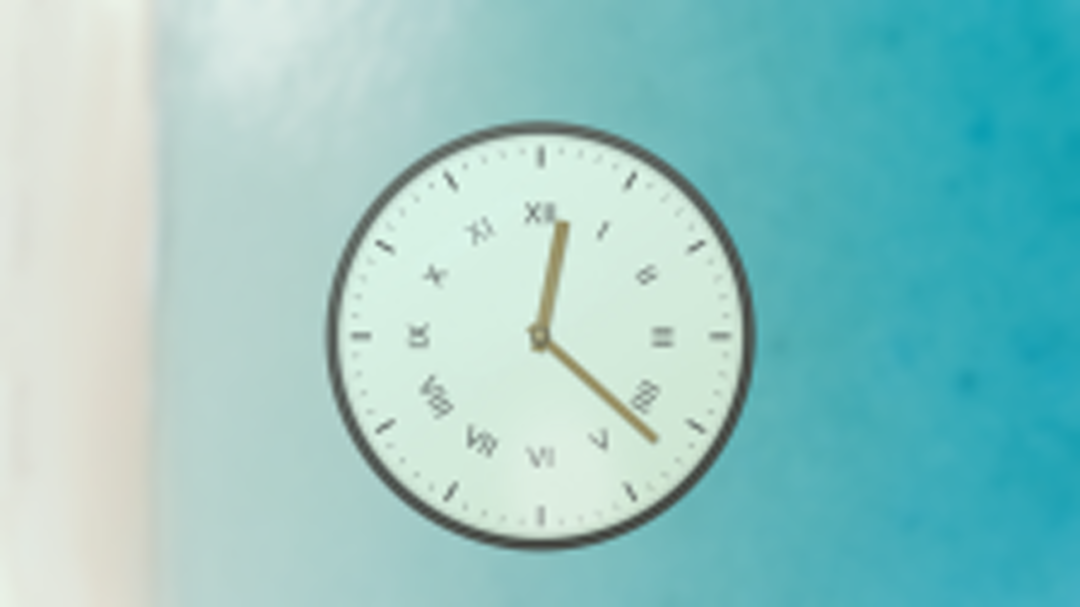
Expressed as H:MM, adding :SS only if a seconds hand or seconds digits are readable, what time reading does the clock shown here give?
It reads 12:22
